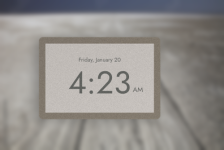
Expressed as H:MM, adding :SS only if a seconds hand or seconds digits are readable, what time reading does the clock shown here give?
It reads 4:23
